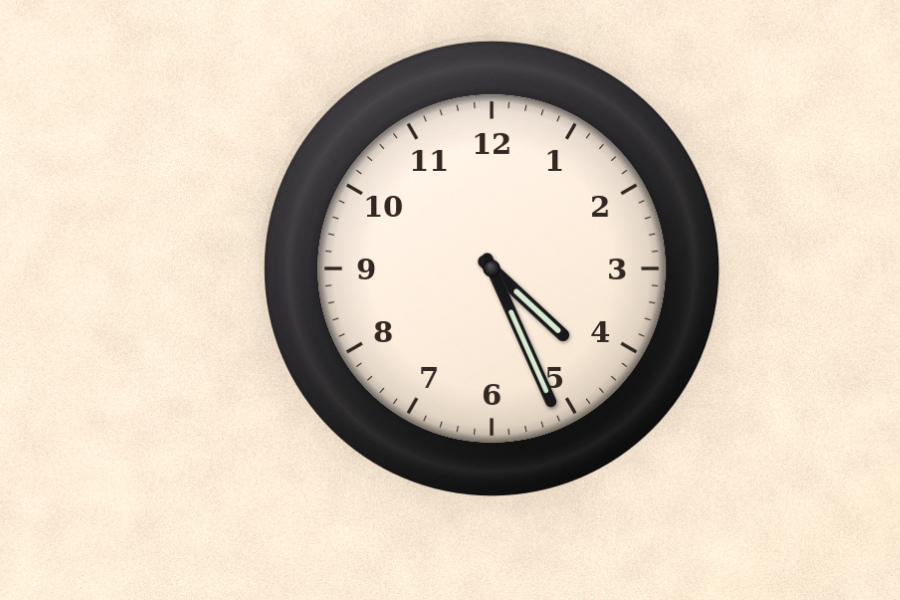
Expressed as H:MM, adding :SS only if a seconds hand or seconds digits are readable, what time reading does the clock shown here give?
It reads 4:26
